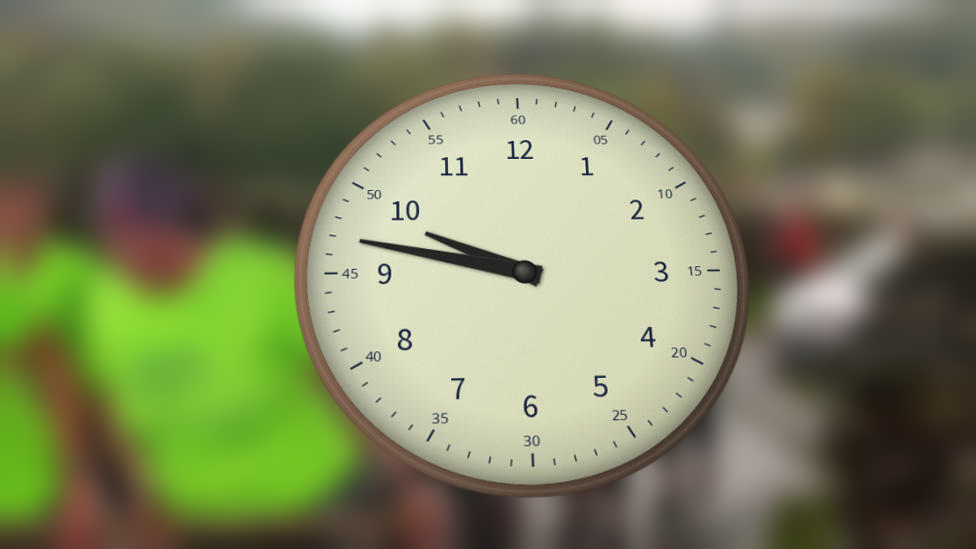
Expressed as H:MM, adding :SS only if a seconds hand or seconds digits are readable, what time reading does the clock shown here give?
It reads 9:47
